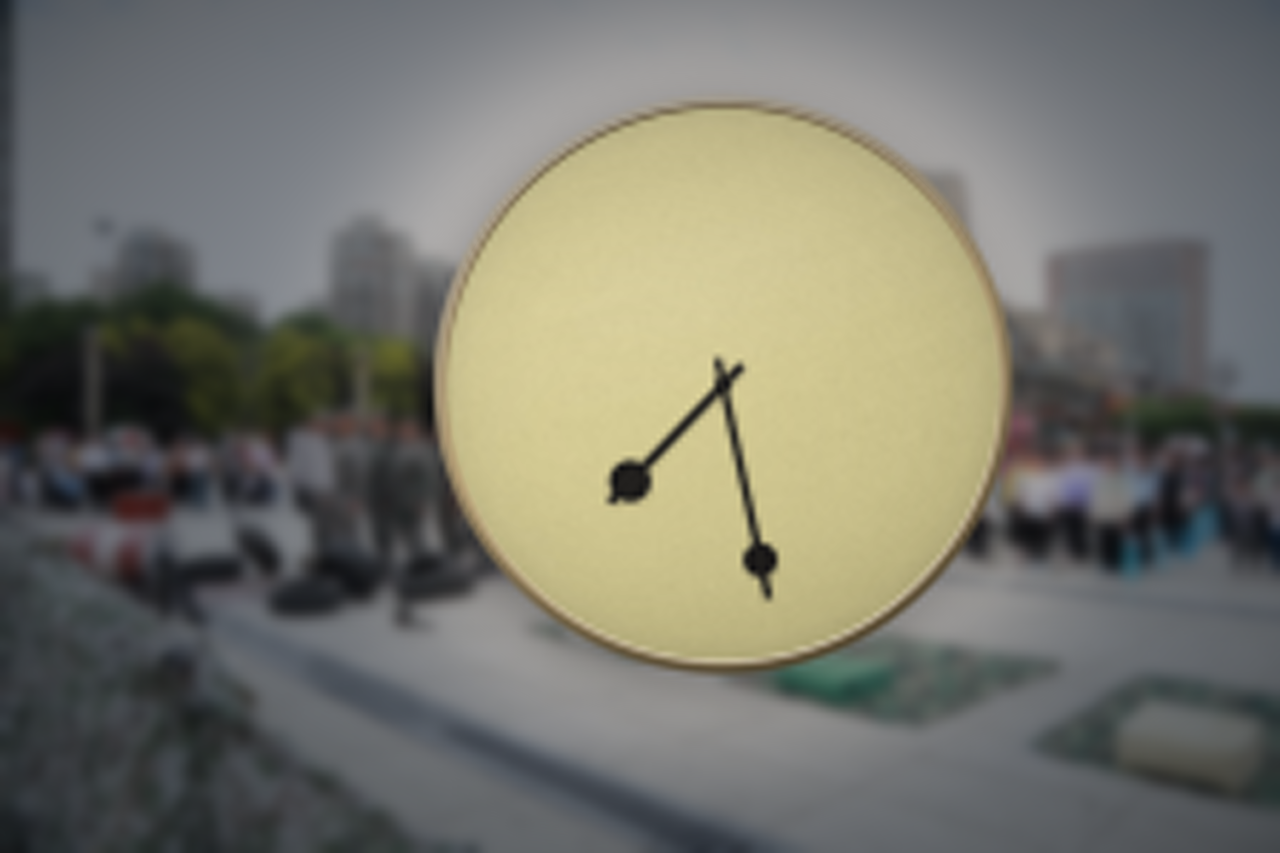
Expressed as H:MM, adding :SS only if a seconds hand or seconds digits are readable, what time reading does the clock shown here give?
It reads 7:28
